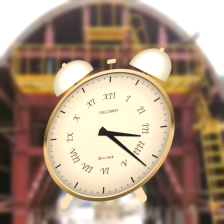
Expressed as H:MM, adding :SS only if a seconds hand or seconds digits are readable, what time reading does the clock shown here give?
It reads 3:22
